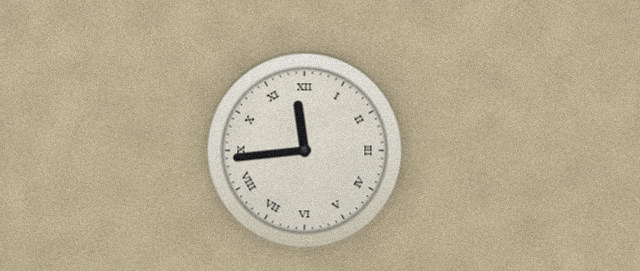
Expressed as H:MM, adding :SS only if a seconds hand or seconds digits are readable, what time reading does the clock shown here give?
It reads 11:44
